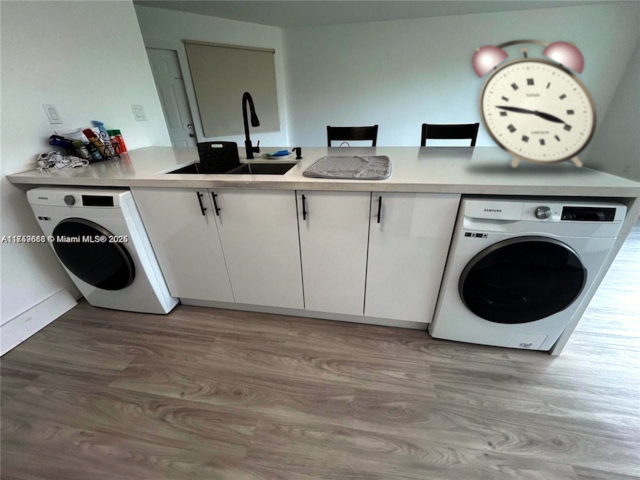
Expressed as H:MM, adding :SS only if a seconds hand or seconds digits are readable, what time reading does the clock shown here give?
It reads 3:47
